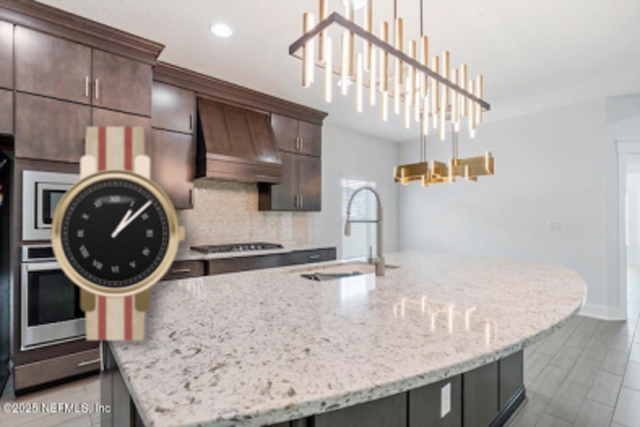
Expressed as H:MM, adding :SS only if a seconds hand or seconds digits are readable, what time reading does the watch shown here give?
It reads 1:08
